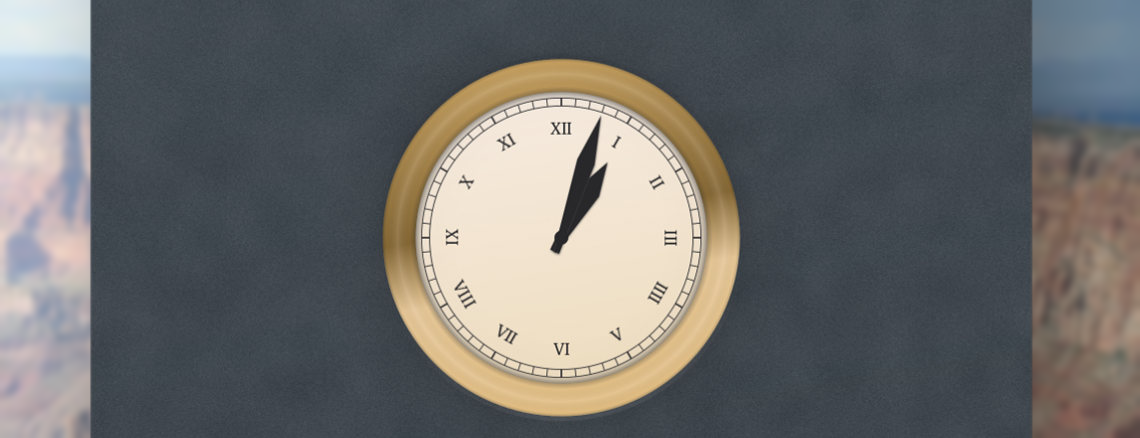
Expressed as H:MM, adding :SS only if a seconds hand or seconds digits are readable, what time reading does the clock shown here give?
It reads 1:03
